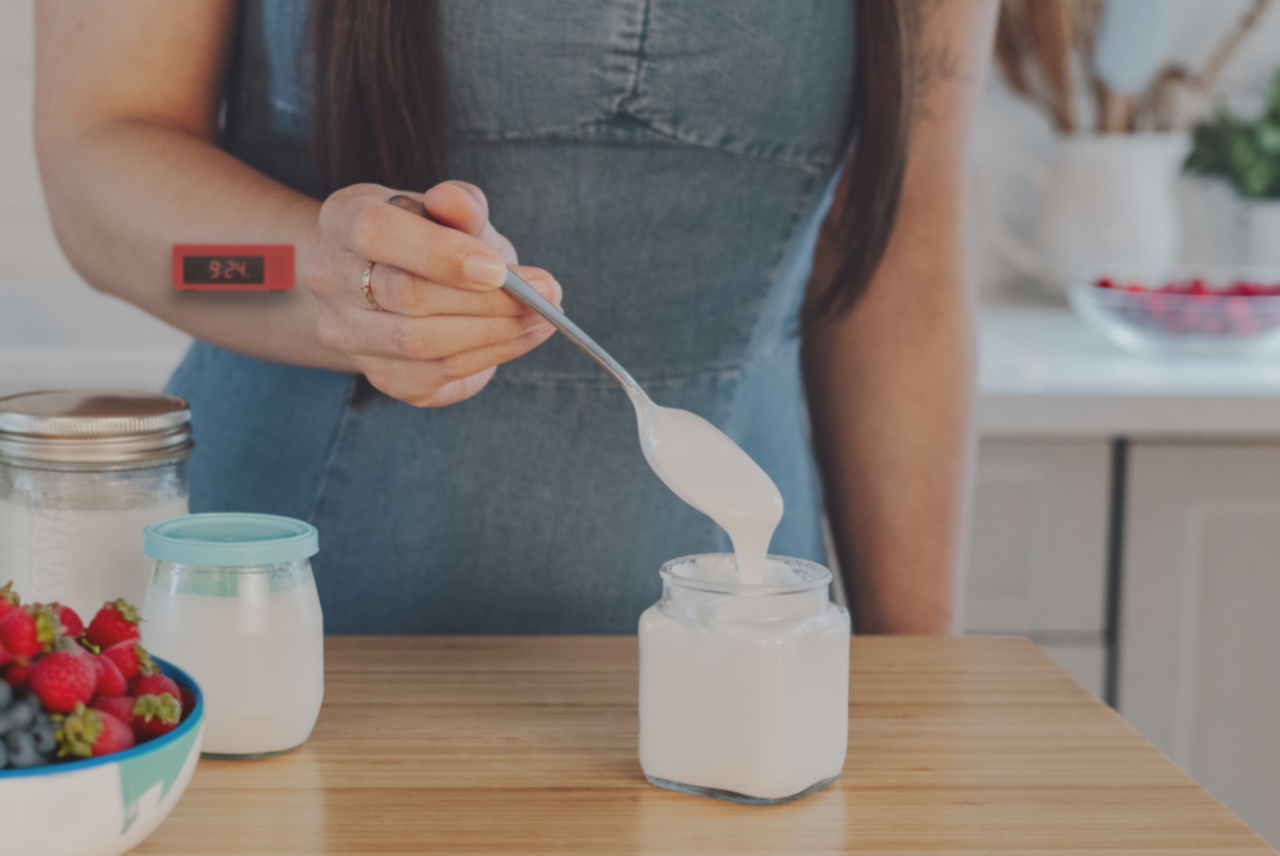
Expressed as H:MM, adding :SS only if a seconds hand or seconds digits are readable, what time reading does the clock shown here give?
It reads 9:24
